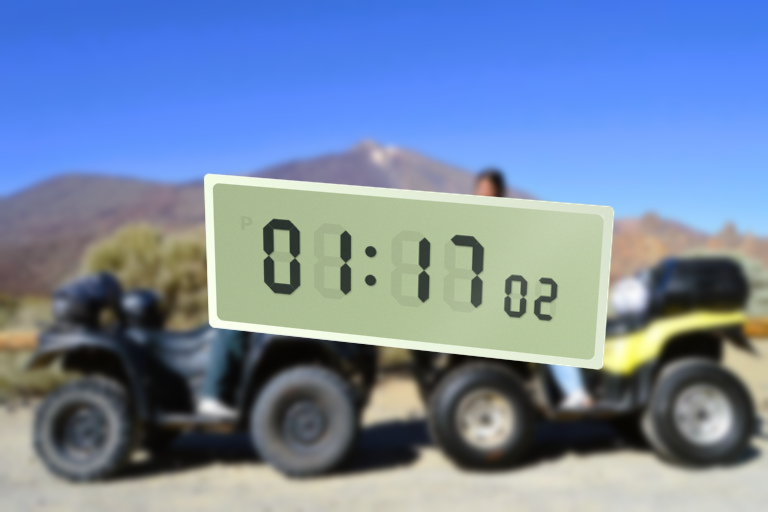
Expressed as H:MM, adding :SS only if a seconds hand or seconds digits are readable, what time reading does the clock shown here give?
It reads 1:17:02
